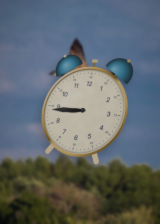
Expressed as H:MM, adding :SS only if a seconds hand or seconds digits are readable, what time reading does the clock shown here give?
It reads 8:44
